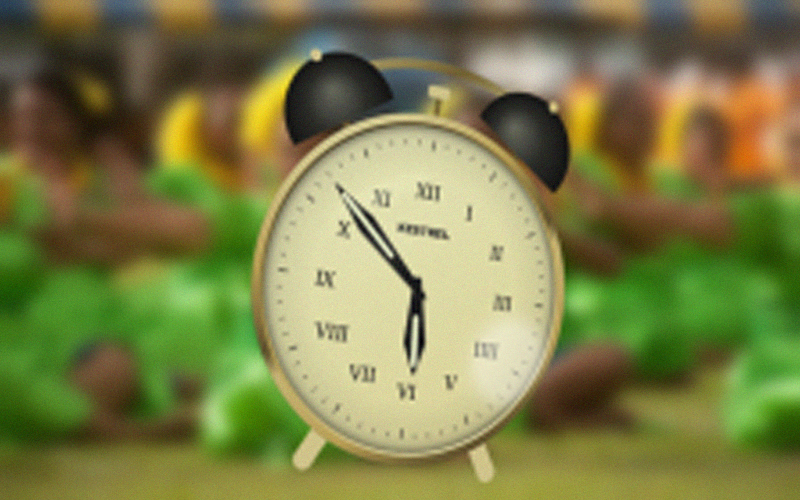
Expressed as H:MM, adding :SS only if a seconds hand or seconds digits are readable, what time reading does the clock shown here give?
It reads 5:52
